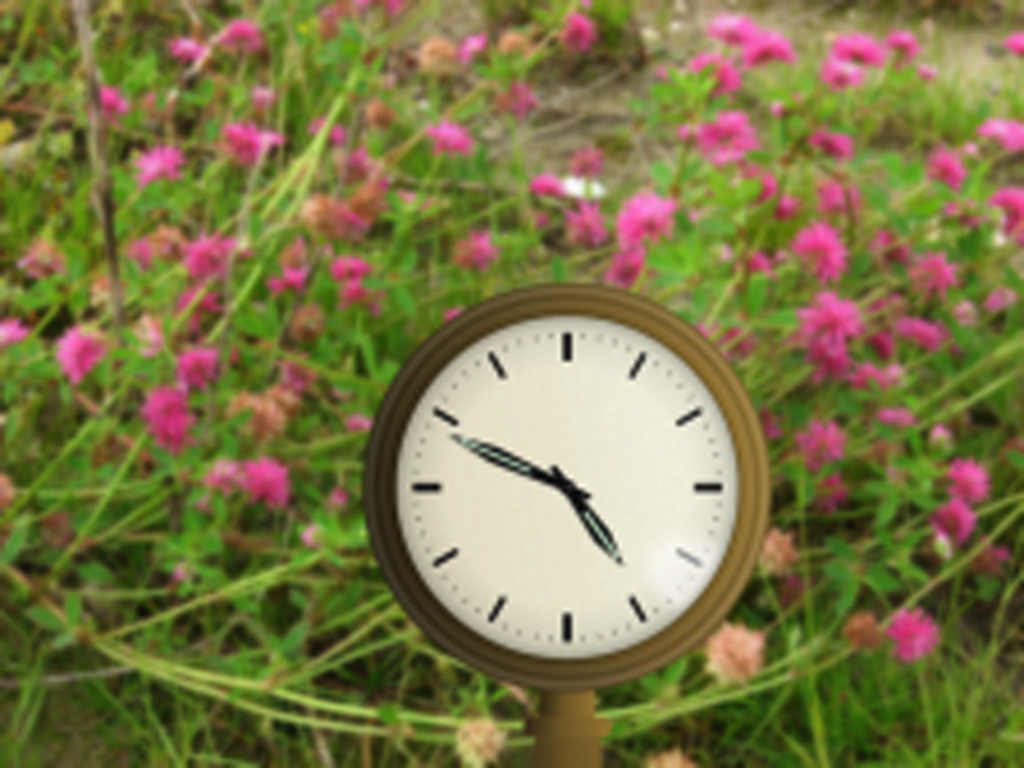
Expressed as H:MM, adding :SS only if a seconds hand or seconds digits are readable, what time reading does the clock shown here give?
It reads 4:49
